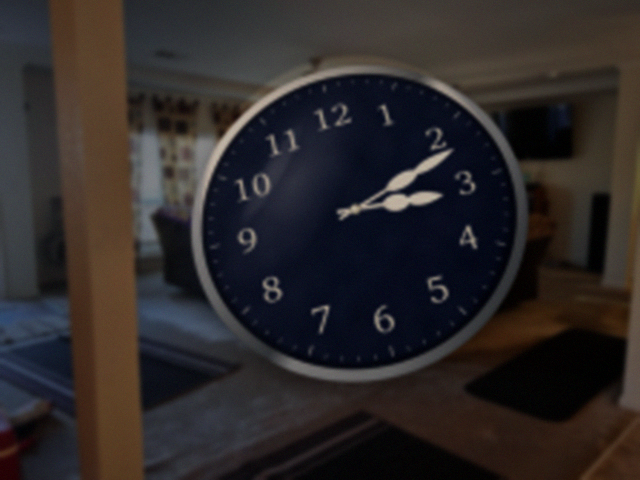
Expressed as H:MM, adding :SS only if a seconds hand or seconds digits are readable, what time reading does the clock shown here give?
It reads 3:12
